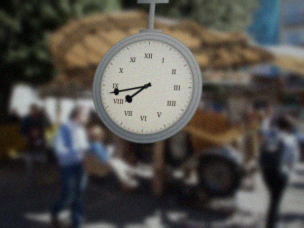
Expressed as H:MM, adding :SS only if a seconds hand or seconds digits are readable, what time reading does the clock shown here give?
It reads 7:43
